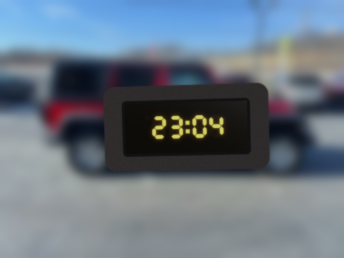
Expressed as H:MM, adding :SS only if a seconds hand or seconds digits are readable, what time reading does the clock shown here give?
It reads 23:04
